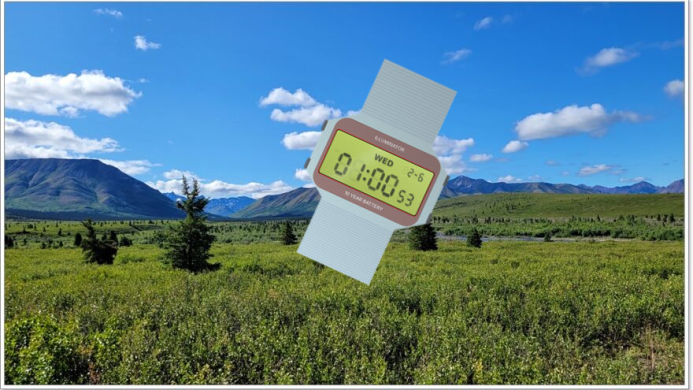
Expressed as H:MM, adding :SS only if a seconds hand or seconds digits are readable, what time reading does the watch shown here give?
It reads 1:00:53
